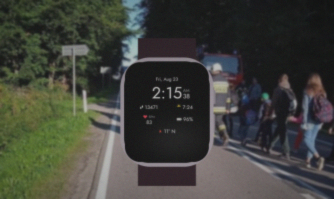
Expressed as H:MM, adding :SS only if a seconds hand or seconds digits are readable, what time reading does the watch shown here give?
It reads 2:15
